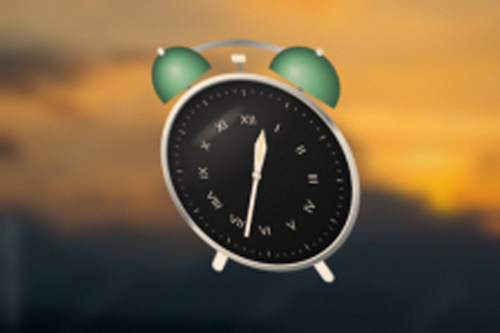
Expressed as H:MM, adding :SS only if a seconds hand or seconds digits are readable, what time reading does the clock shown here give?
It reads 12:33
